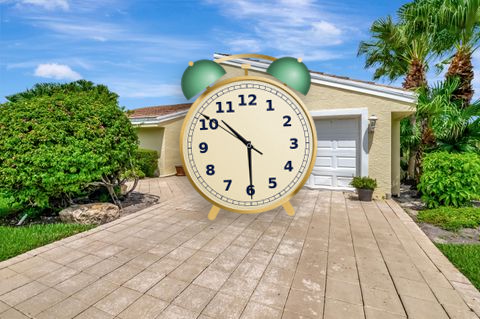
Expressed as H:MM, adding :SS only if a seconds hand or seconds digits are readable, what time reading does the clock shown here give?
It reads 10:29:51
